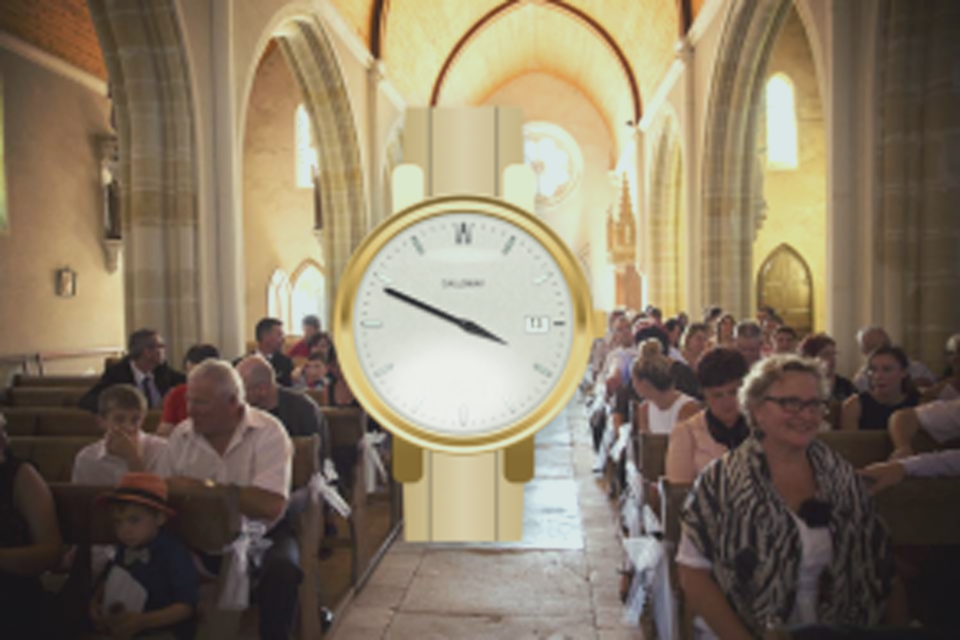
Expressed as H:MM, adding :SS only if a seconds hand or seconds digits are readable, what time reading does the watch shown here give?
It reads 3:49
